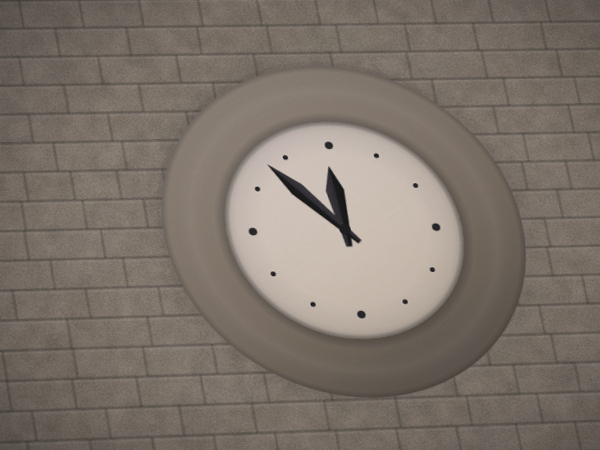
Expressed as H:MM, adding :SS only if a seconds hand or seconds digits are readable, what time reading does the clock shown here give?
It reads 11:53
